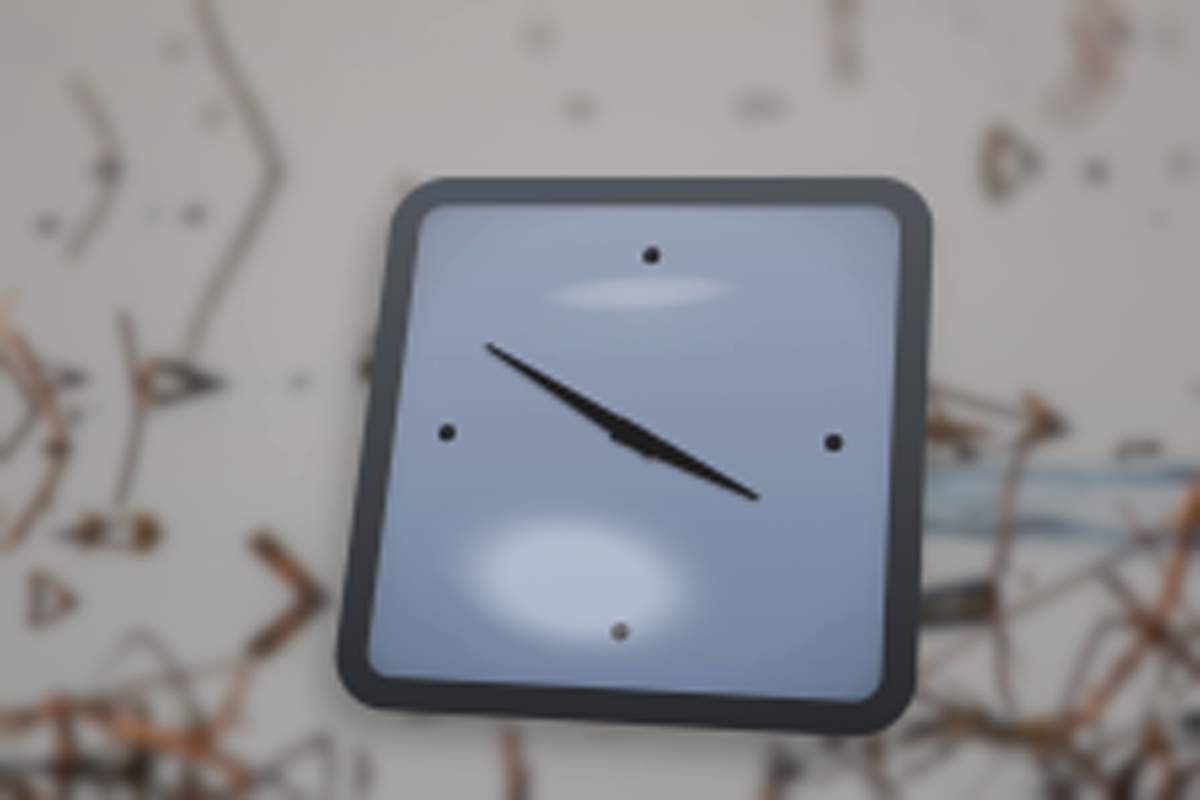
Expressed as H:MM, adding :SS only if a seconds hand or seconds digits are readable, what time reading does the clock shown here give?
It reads 3:50
